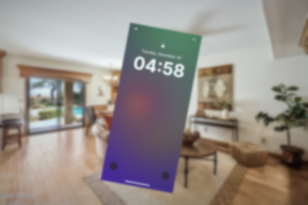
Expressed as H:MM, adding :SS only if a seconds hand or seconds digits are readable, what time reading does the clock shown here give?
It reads 4:58
